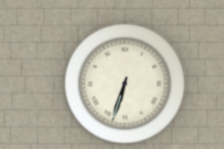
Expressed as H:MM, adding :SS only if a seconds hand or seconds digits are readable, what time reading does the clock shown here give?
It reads 6:33
